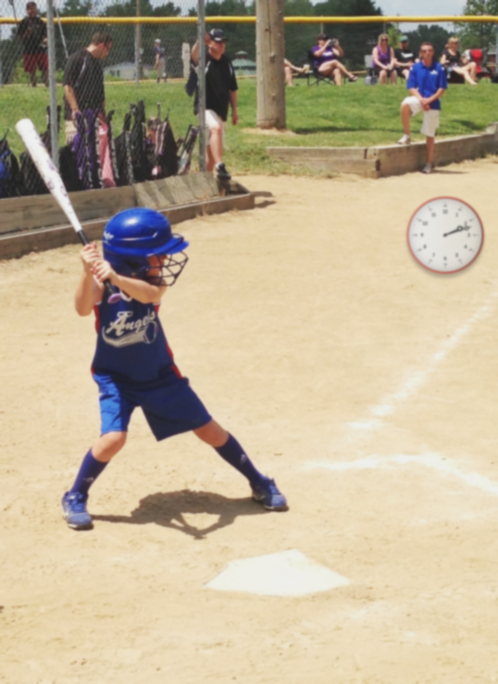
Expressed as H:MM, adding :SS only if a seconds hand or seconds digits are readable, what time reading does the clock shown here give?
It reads 2:12
